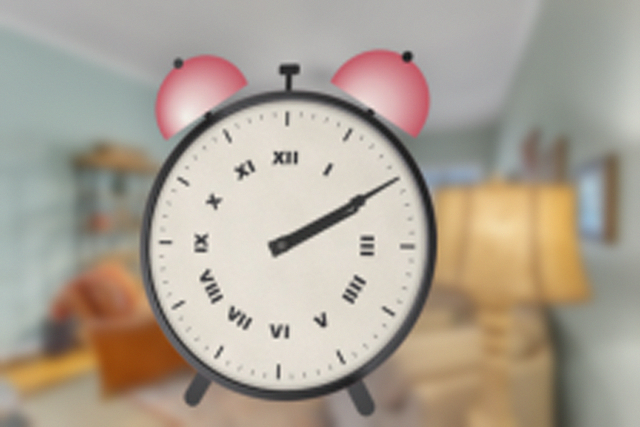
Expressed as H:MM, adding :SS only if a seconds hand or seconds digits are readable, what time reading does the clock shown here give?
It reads 2:10
